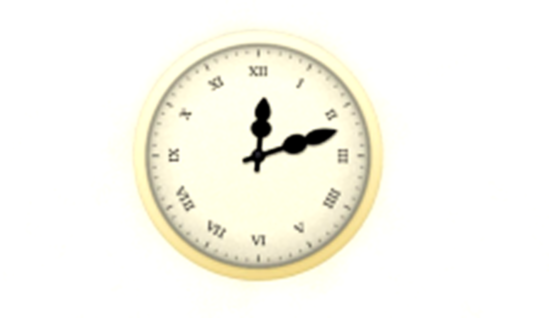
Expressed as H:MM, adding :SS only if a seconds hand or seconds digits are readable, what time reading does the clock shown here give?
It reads 12:12
